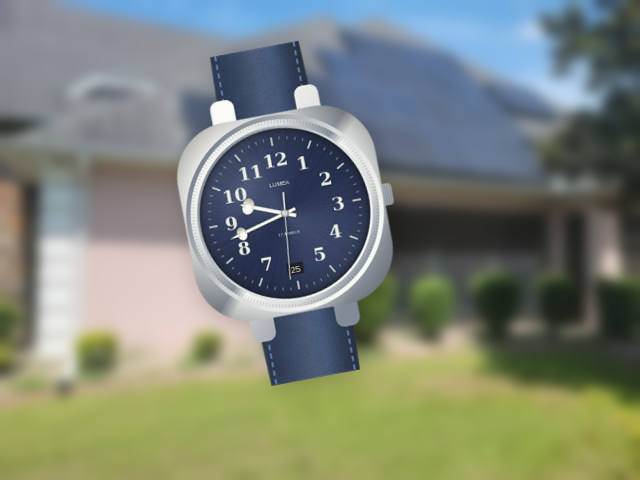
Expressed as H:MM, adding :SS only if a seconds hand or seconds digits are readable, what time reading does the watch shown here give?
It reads 9:42:31
